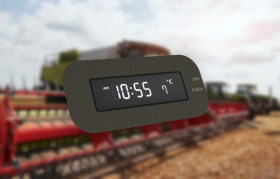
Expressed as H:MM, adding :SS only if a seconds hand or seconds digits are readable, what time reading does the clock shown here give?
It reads 10:55
